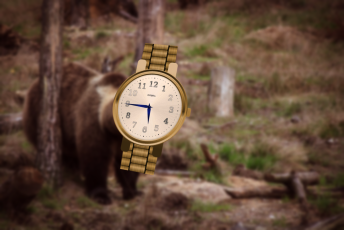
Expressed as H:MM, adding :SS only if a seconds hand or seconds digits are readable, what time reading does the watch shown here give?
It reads 5:45
